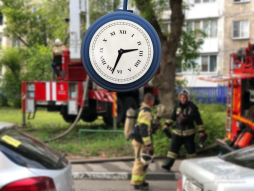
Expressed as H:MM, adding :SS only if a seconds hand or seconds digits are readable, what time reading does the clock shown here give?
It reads 2:33
